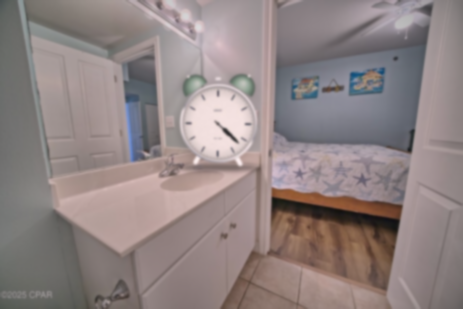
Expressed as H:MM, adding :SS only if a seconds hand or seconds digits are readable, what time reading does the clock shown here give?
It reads 4:22
